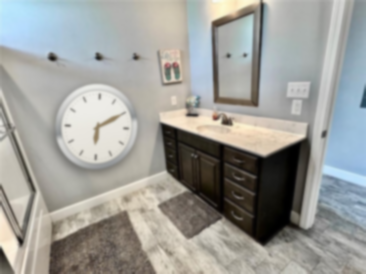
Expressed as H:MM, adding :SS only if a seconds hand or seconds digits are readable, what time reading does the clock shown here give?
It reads 6:10
